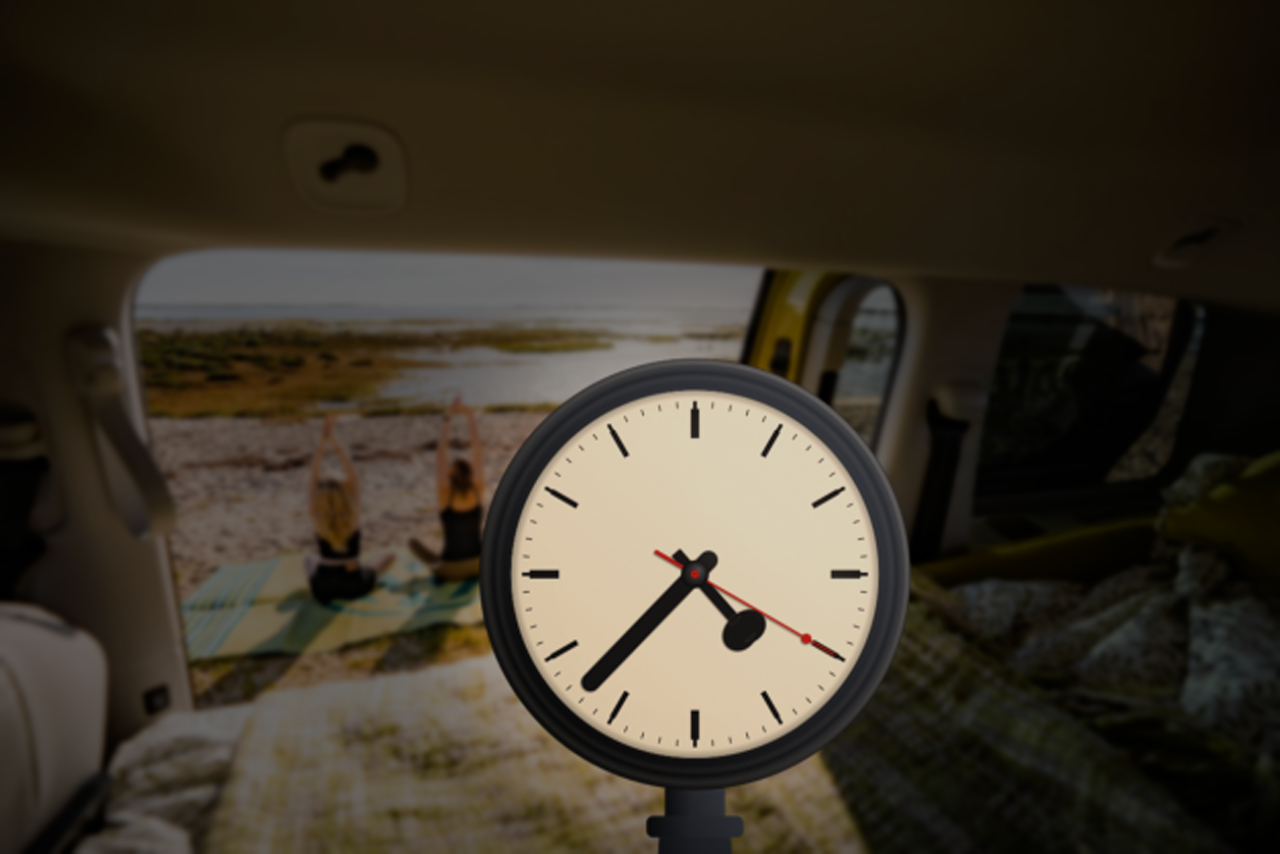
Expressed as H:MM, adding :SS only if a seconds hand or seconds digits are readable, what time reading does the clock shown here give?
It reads 4:37:20
